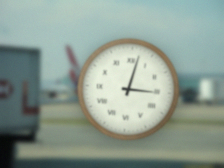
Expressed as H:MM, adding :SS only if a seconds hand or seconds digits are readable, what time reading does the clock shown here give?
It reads 3:02
